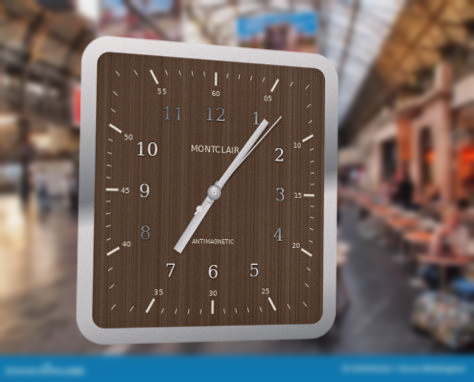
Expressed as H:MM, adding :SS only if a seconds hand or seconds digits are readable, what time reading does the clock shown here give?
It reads 7:06:07
